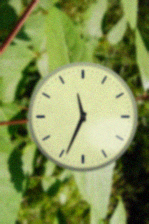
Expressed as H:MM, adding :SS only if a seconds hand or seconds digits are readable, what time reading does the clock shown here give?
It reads 11:34
